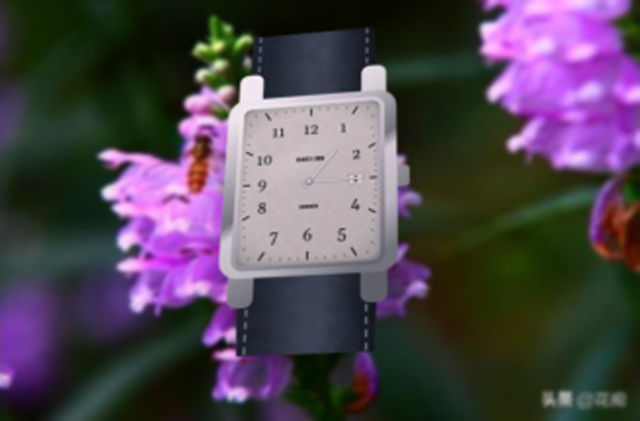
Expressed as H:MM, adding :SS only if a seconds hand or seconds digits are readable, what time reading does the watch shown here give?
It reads 1:15
